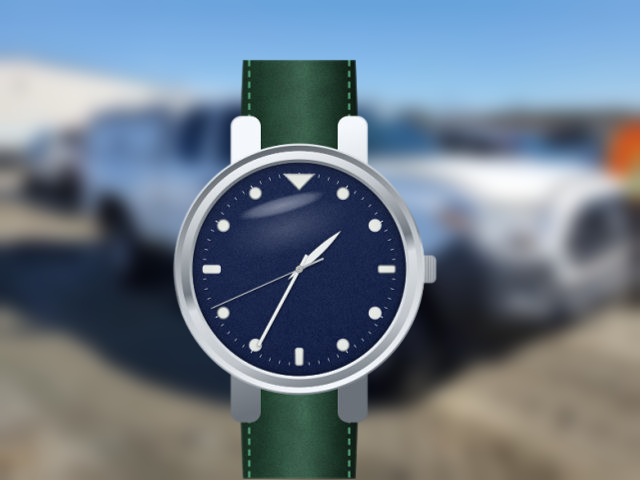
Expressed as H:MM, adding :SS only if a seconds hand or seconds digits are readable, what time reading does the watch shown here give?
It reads 1:34:41
